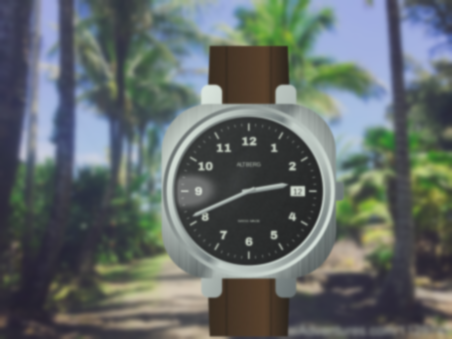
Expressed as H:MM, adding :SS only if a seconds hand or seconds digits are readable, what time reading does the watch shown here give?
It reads 2:41
